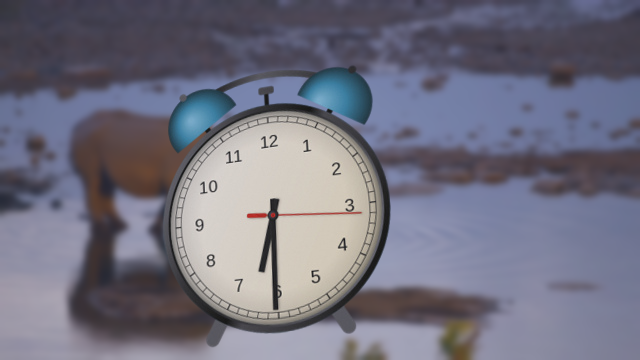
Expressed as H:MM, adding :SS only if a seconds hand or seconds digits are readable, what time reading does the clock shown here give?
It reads 6:30:16
